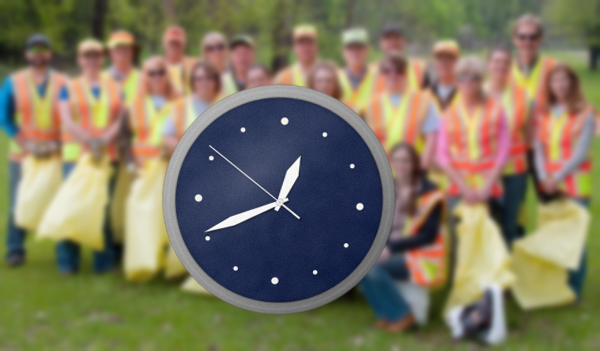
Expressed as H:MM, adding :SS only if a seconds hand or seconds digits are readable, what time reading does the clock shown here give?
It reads 12:40:51
